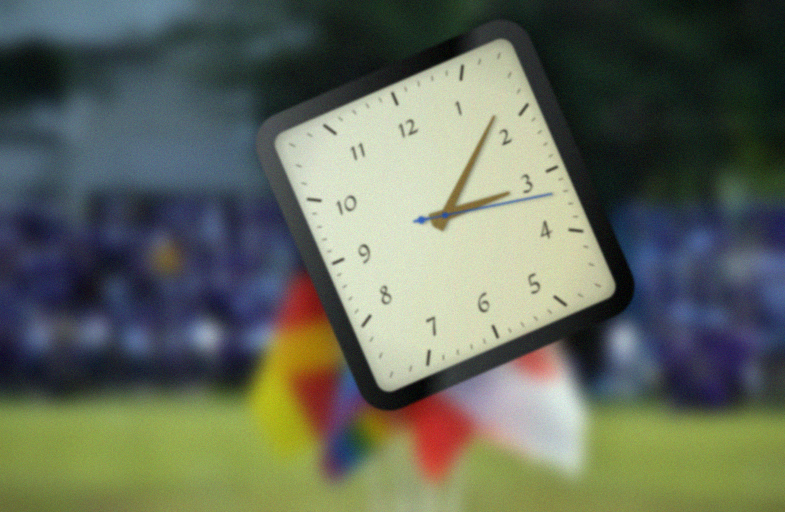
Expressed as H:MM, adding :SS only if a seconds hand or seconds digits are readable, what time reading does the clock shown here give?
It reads 3:08:17
